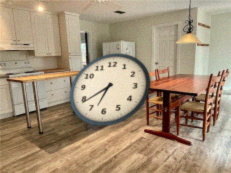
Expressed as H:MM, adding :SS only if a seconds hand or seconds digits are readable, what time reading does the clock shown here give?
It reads 6:39
